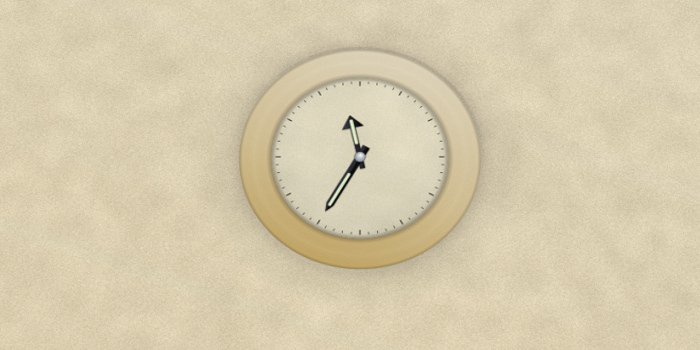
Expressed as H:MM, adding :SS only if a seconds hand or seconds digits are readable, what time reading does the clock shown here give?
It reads 11:35
